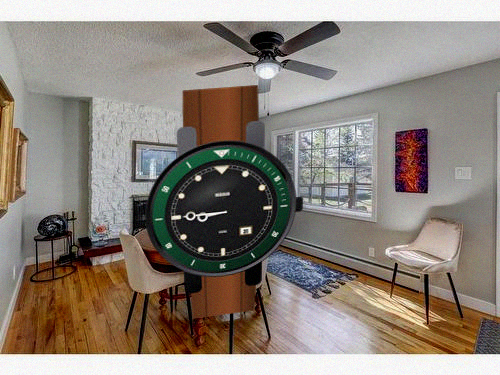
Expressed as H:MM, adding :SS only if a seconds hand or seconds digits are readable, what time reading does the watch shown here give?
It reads 8:45
